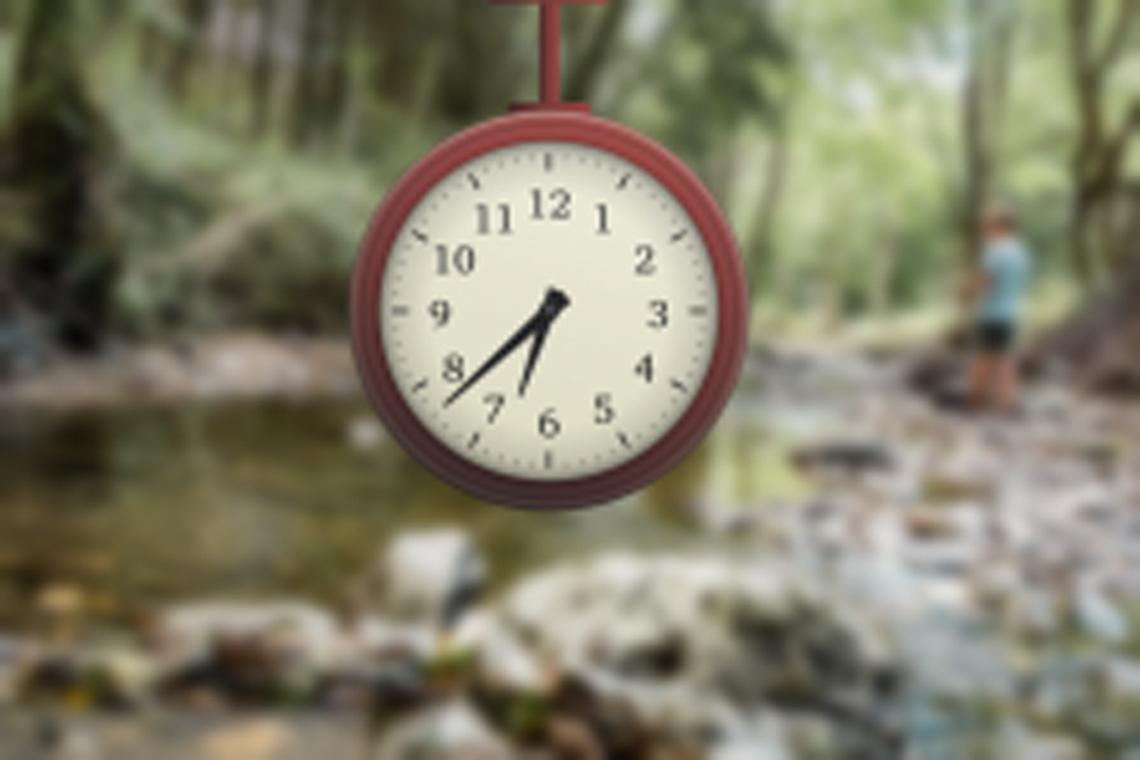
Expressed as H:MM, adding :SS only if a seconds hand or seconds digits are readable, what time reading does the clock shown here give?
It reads 6:38
